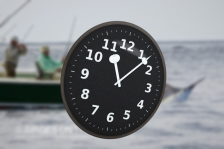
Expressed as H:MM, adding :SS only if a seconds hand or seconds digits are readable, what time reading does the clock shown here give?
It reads 11:07
